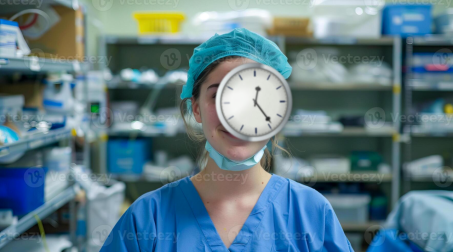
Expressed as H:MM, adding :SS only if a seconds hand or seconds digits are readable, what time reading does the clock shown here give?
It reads 12:24
